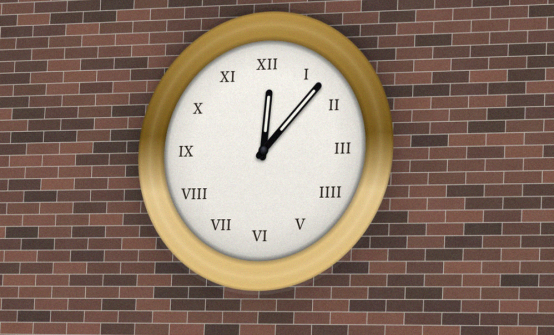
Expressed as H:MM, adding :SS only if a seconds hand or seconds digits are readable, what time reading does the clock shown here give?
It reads 12:07
